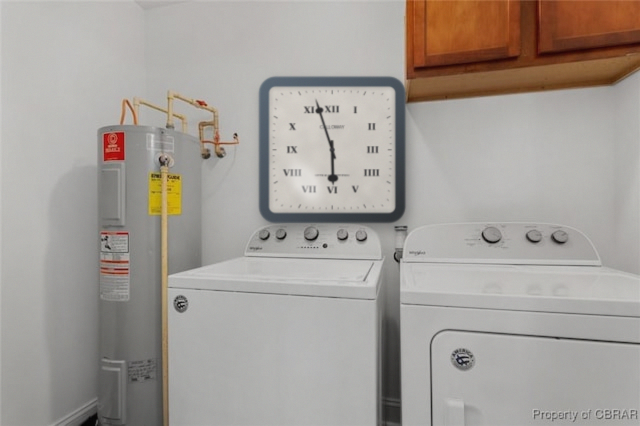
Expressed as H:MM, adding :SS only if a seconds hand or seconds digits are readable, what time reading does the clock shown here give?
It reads 5:57
